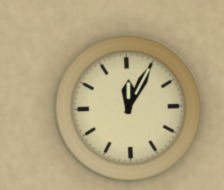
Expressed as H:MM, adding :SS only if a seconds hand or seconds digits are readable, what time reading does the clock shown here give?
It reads 12:05
